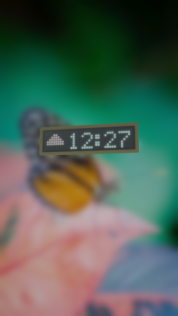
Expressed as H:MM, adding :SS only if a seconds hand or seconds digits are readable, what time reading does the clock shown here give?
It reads 12:27
